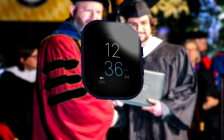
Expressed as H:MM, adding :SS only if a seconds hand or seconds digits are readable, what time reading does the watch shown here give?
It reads 12:36
